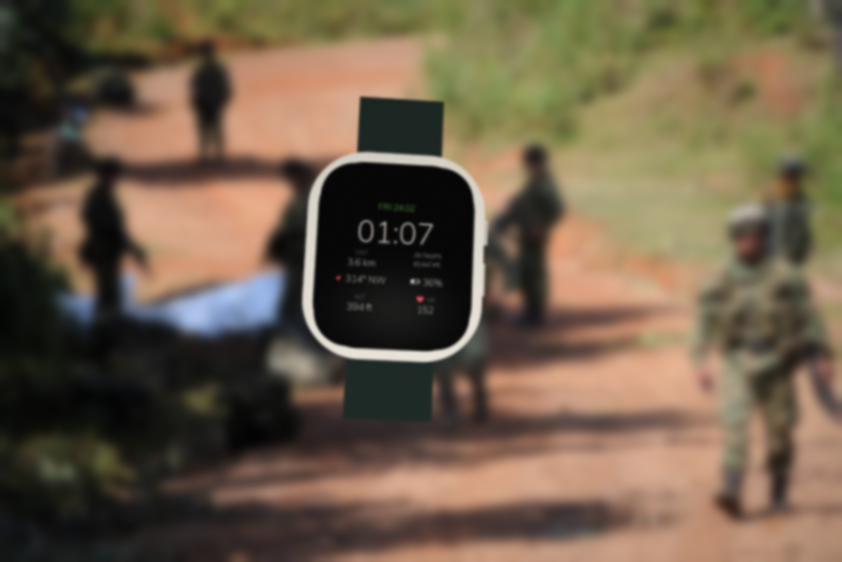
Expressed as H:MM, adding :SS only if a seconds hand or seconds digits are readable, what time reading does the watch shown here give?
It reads 1:07
